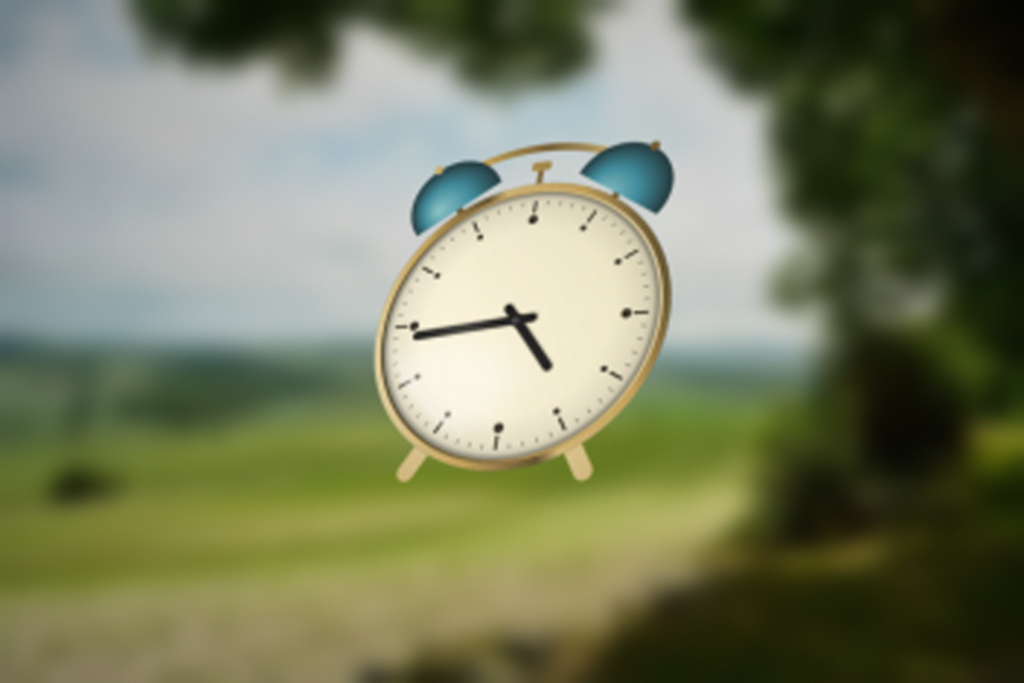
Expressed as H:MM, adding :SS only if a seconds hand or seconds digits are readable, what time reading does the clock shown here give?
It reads 4:44
